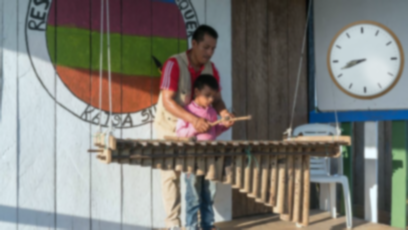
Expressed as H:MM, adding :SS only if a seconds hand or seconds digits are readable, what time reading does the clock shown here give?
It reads 8:42
